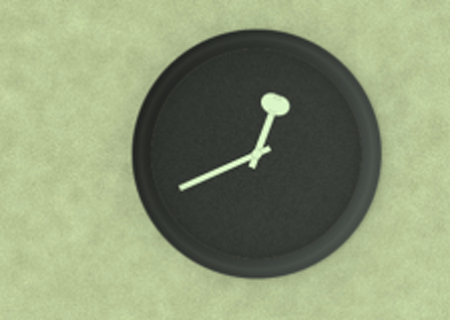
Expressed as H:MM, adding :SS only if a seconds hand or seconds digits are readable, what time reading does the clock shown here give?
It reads 12:41
